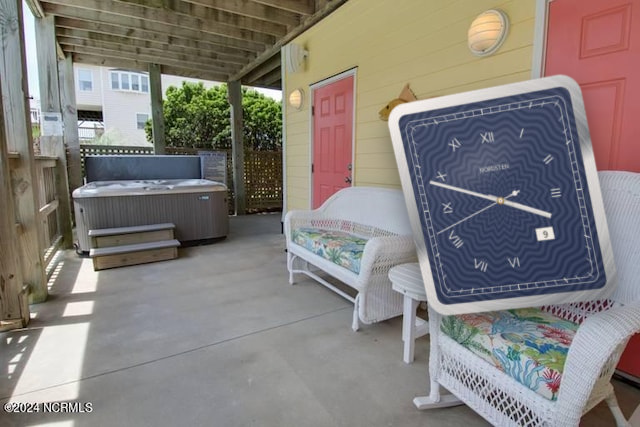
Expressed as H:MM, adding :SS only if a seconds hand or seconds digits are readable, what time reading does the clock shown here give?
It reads 3:48:42
